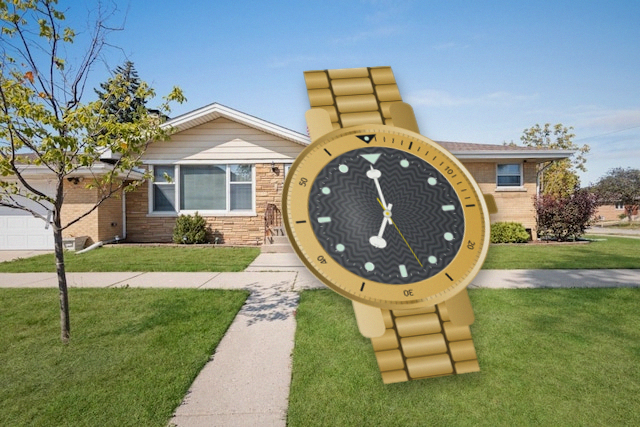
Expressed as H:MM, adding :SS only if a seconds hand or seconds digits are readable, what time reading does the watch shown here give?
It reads 6:59:27
